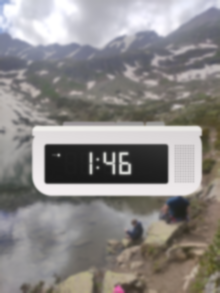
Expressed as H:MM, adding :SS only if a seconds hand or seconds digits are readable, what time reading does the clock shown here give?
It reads 1:46
